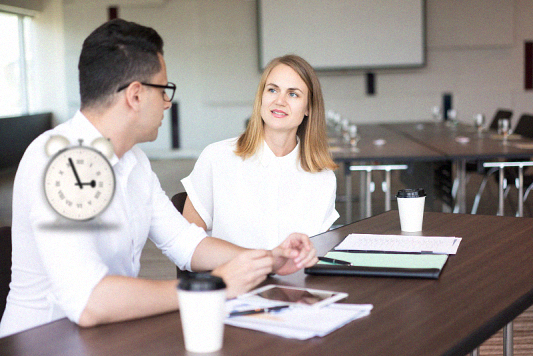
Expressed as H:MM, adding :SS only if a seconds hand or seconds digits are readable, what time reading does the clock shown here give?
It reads 2:56
